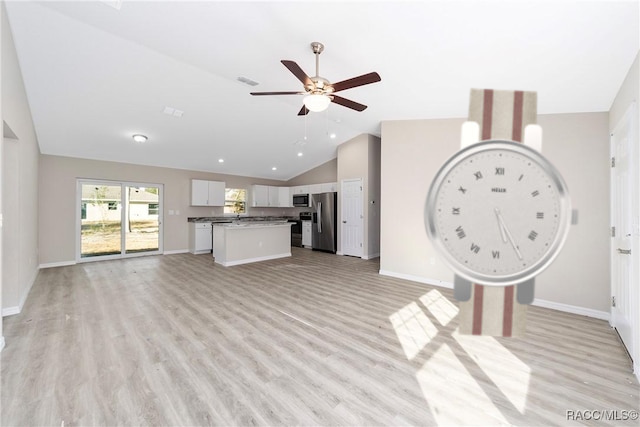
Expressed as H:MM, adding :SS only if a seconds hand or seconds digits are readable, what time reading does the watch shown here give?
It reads 5:25
